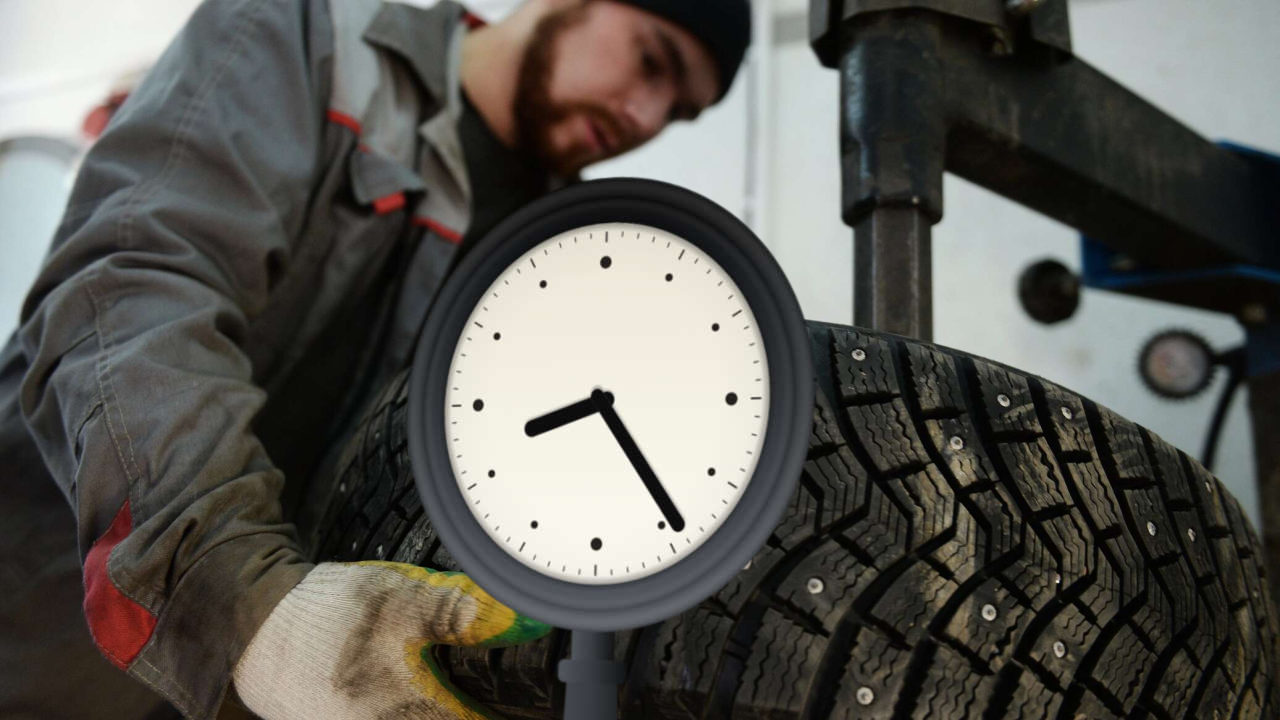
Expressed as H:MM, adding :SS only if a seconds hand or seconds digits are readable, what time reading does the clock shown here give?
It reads 8:24
